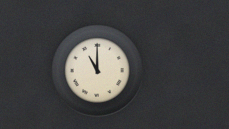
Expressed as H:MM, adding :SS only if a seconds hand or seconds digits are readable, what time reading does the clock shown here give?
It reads 11:00
